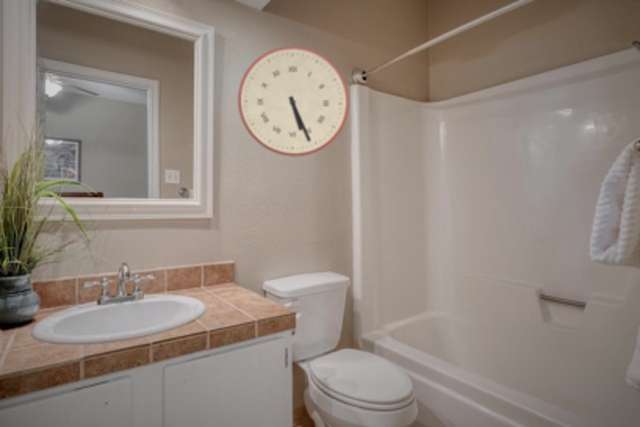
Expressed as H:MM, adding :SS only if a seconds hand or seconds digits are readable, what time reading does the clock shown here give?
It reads 5:26
